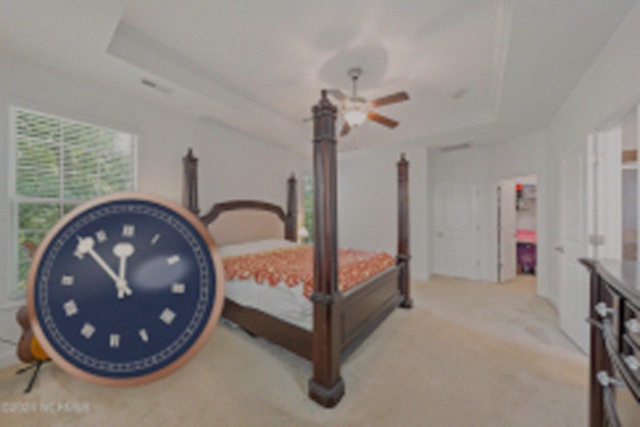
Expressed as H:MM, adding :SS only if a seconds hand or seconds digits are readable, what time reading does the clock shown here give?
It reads 11:52
